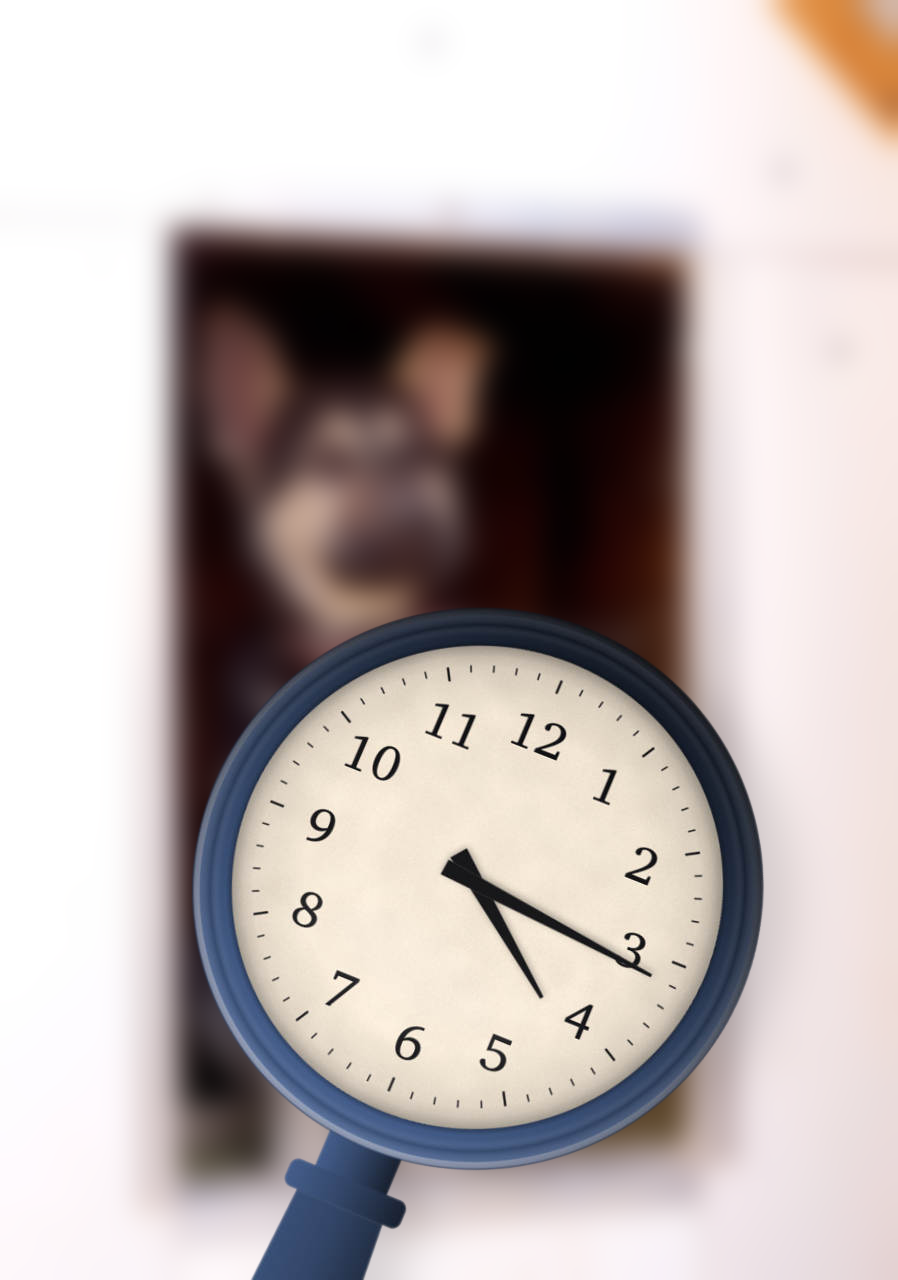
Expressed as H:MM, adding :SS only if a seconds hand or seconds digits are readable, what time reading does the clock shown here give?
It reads 4:16
